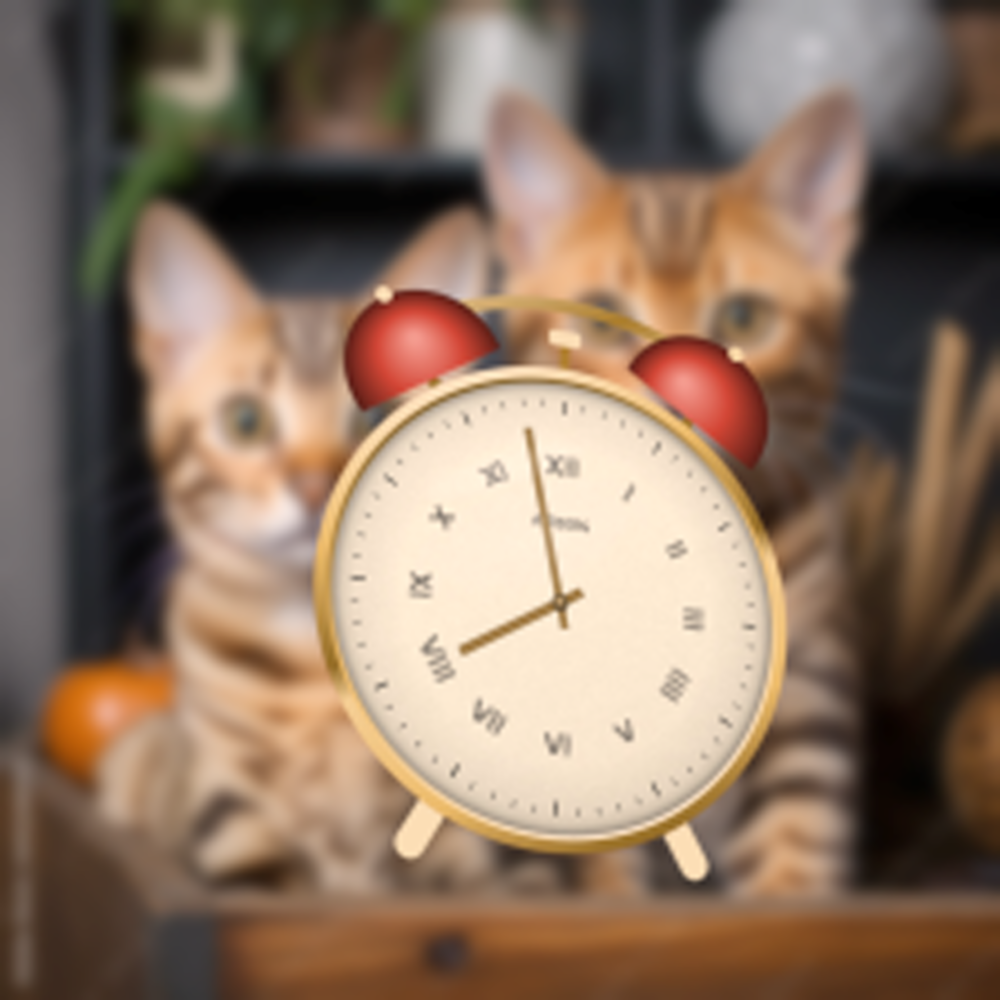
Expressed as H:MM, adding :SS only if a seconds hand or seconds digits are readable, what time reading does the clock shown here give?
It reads 7:58
